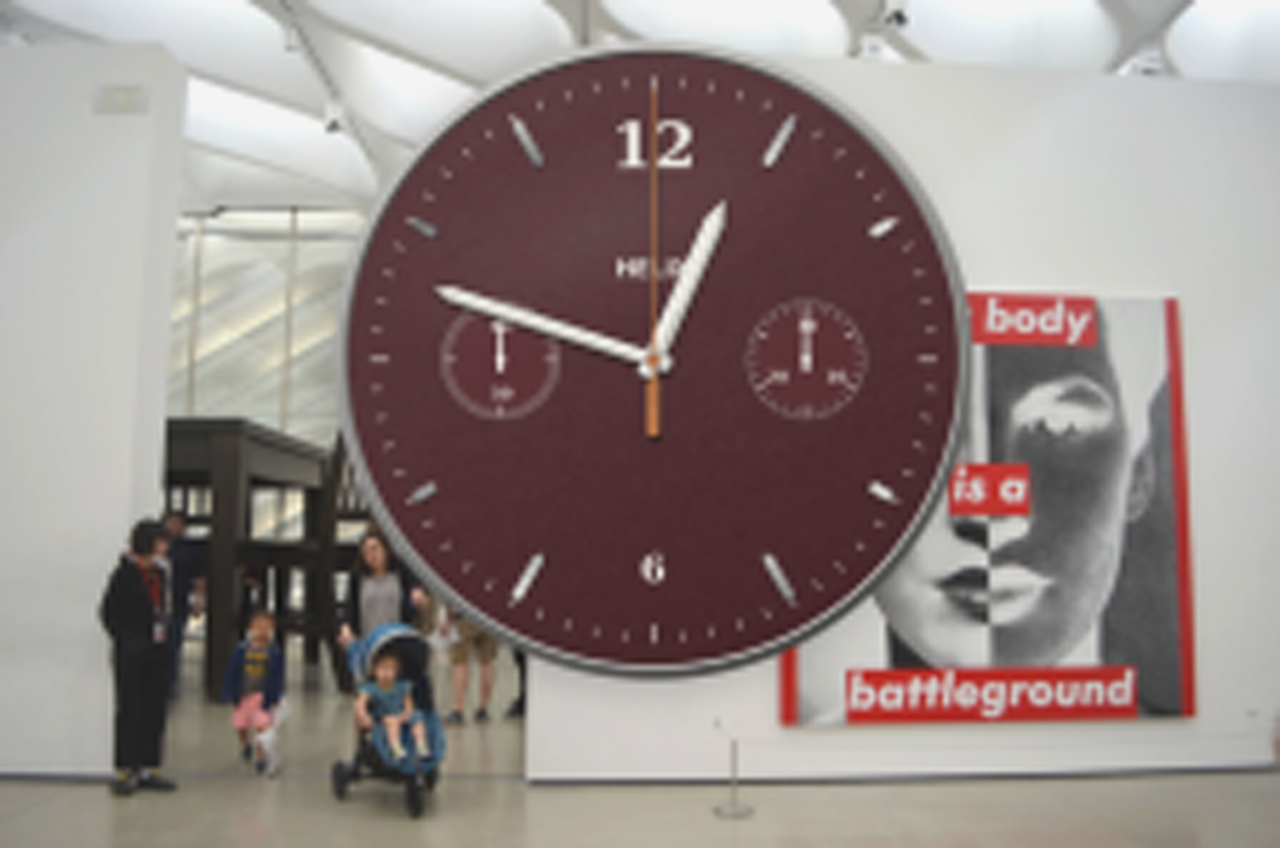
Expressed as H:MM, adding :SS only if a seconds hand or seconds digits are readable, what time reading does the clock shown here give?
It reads 12:48
